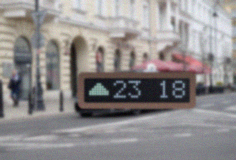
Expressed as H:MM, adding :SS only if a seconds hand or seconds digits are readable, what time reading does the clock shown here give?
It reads 23:18
